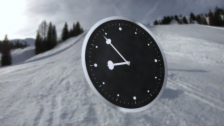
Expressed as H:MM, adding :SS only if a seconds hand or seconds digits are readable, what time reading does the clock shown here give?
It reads 8:54
